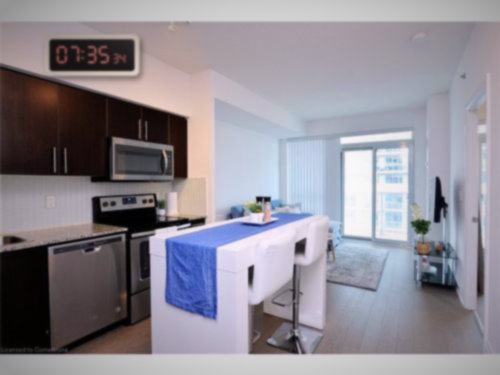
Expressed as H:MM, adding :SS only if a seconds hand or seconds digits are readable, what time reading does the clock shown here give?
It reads 7:35
